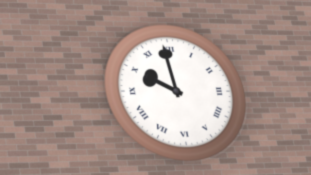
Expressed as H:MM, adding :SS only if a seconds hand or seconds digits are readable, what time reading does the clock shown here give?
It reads 9:59
